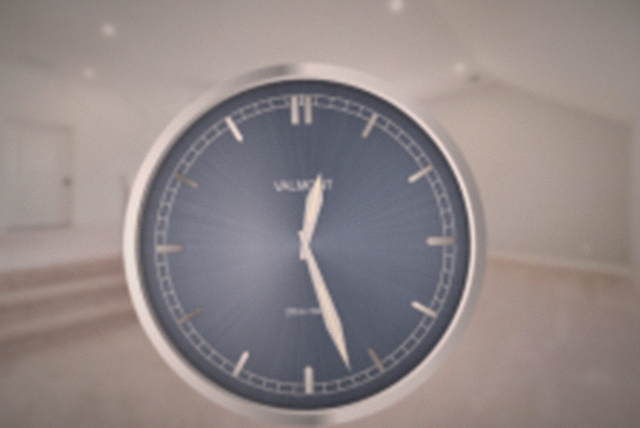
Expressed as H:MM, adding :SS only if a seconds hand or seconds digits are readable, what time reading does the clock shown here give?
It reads 12:27
